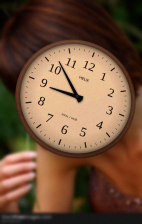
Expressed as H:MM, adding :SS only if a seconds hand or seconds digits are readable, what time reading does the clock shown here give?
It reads 8:52
